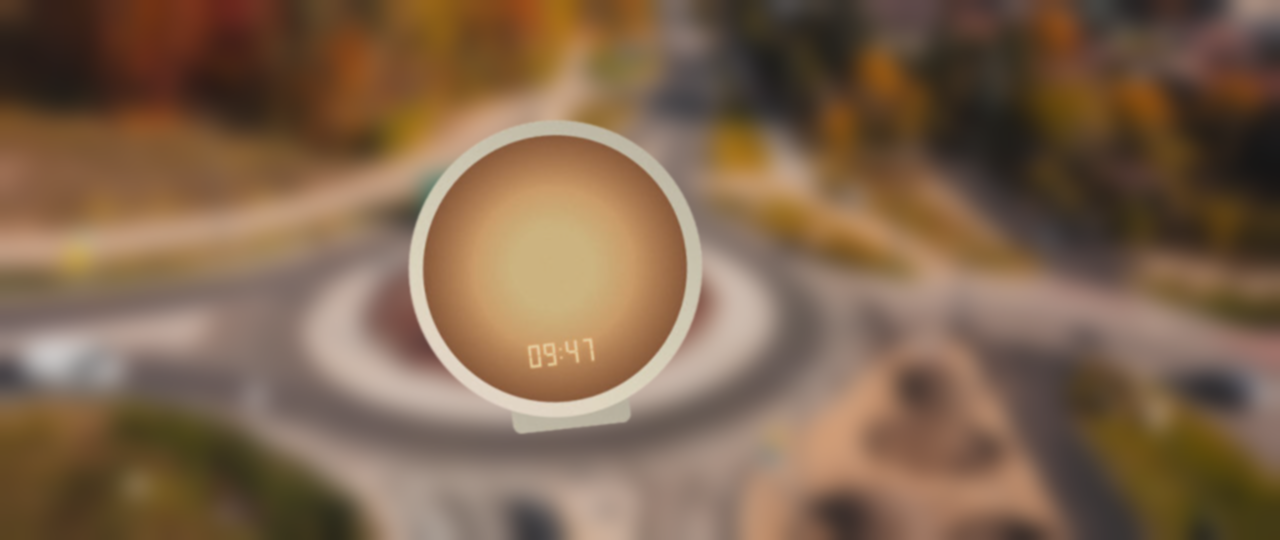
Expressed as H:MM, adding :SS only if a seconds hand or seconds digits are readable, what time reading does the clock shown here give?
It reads 9:47
